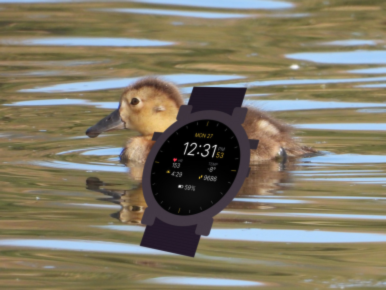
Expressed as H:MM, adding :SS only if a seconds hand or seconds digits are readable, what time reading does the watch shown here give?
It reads 12:31
